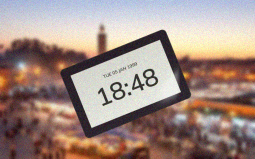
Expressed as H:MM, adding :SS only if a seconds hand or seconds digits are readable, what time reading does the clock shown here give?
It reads 18:48
